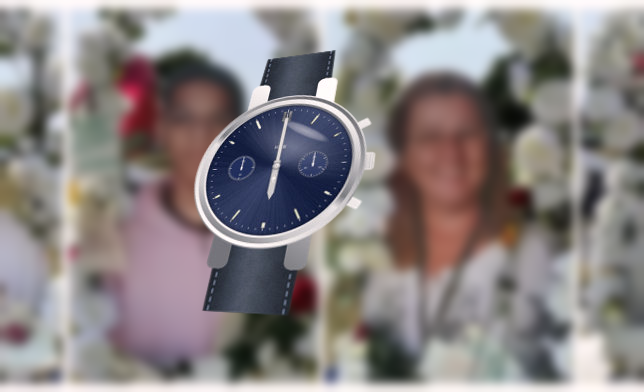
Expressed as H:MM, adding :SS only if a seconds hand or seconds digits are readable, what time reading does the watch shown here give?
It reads 6:00
